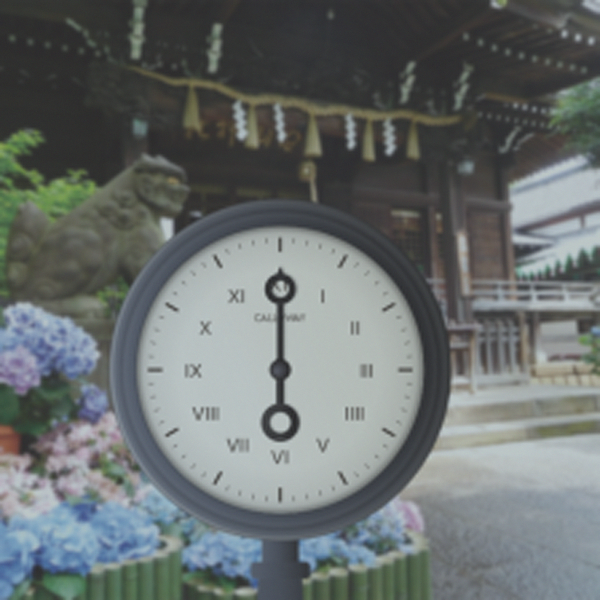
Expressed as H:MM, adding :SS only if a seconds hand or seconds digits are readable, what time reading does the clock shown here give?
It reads 6:00
